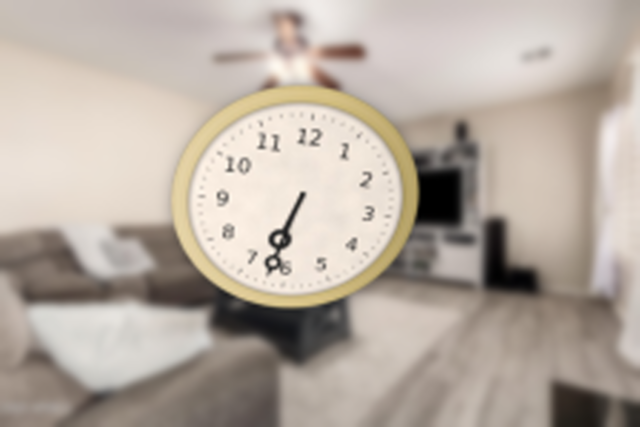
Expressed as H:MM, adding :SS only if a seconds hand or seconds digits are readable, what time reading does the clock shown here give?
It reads 6:32
